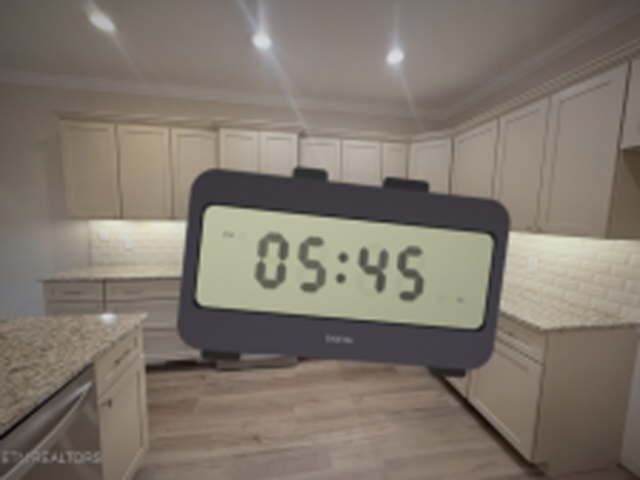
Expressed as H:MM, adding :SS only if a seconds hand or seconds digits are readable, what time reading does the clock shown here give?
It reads 5:45
